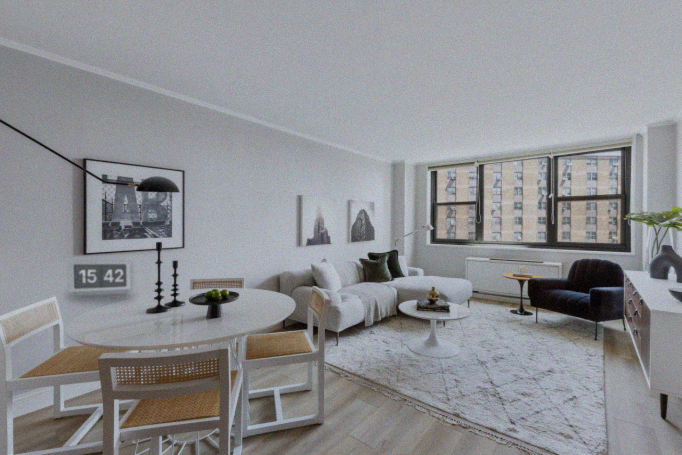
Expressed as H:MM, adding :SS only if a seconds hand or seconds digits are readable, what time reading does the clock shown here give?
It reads 15:42
